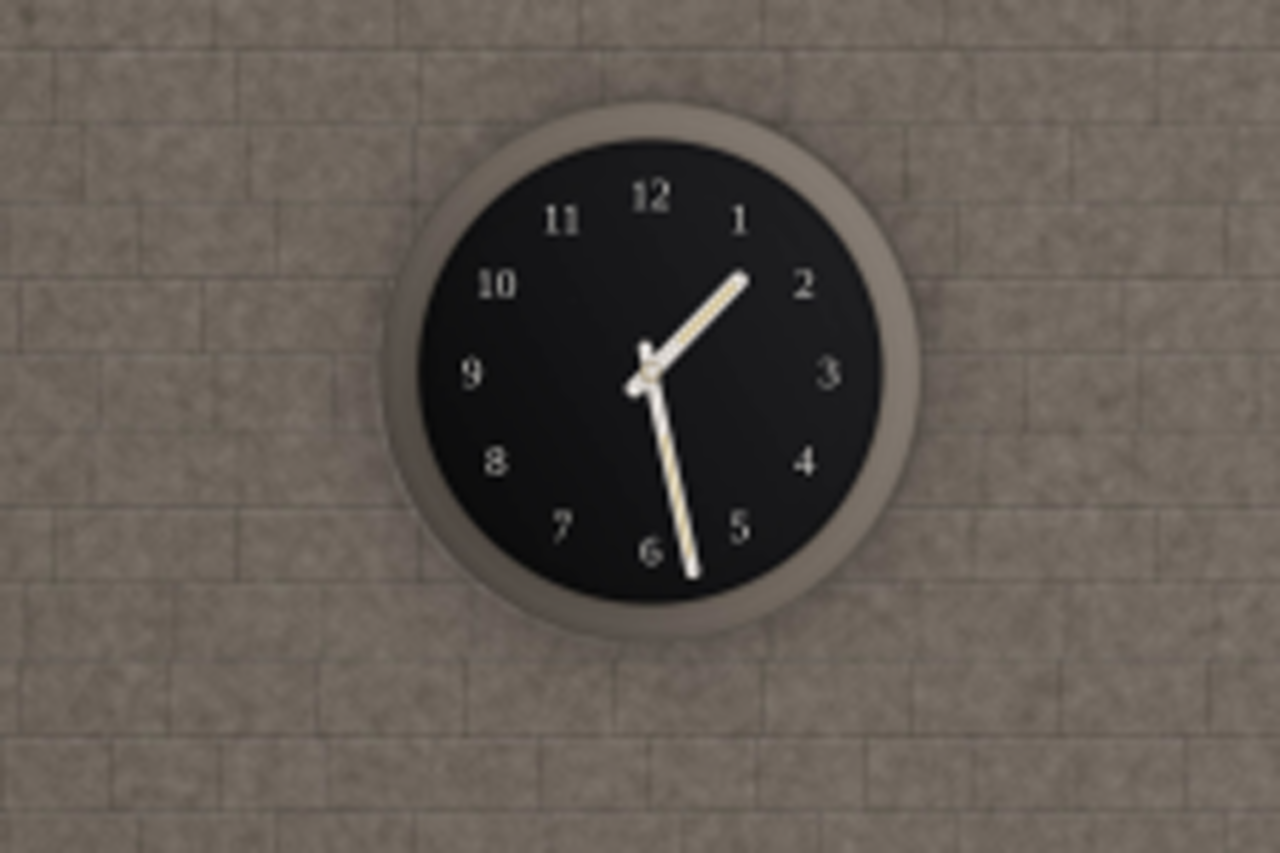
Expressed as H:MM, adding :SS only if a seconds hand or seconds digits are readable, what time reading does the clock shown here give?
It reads 1:28
